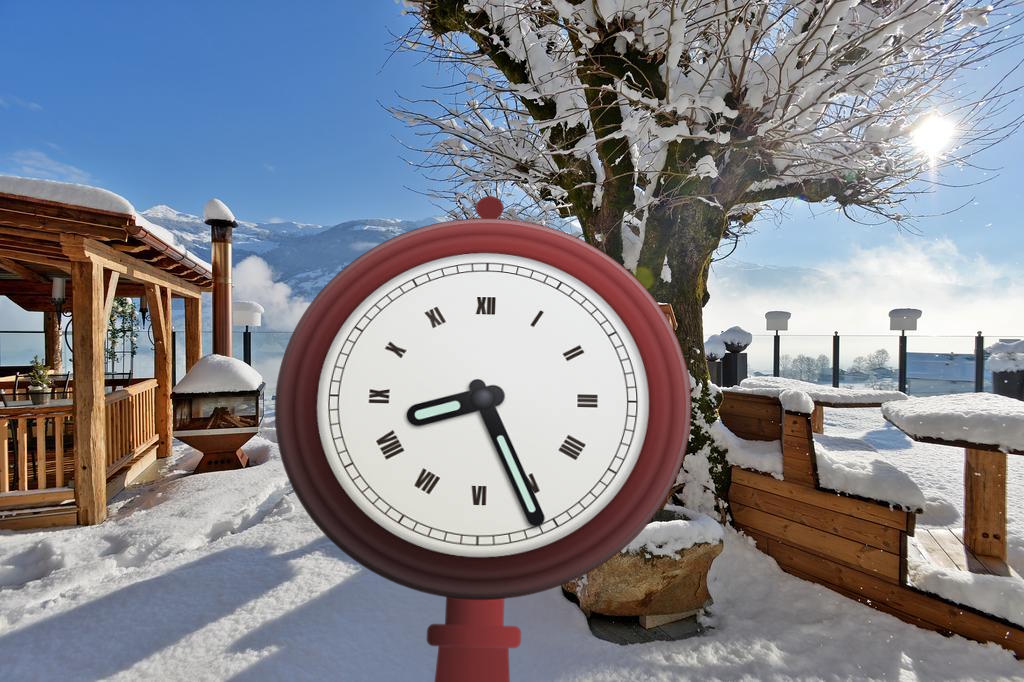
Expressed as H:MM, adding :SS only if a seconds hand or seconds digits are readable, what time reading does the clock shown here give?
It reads 8:26
